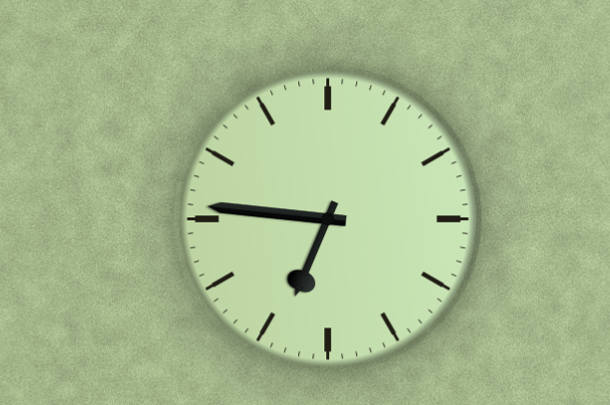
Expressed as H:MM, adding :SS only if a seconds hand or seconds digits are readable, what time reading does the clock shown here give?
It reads 6:46
